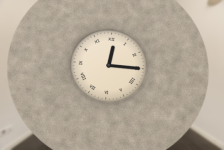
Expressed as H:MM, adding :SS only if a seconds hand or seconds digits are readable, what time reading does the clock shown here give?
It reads 12:15
